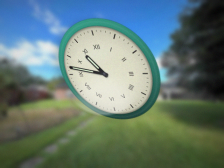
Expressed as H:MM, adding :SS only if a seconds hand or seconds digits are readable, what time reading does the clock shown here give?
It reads 10:47
